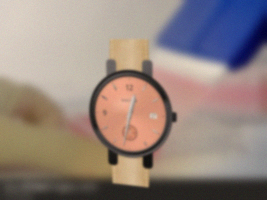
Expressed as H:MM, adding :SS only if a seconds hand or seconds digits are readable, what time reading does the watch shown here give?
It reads 12:32
